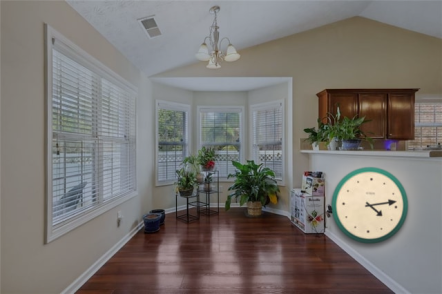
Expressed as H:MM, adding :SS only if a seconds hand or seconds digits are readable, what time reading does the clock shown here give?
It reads 4:13
